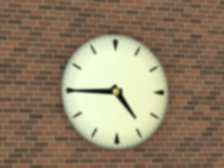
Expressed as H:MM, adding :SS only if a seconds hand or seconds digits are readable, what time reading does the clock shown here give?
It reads 4:45
